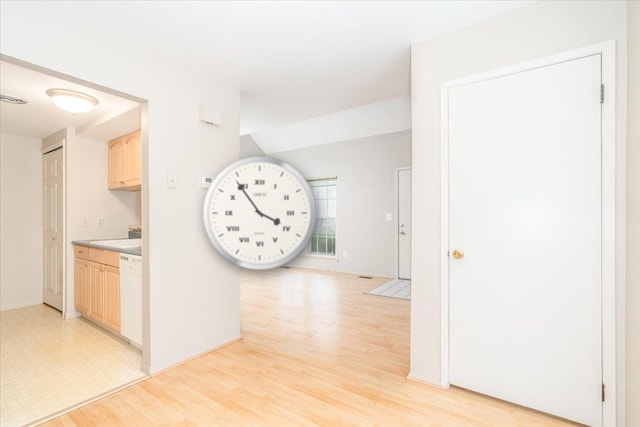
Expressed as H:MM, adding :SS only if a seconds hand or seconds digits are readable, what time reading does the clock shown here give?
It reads 3:54
